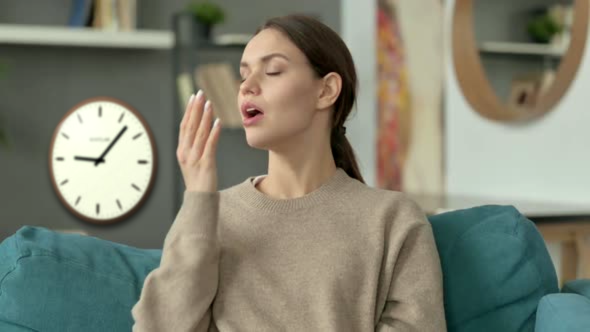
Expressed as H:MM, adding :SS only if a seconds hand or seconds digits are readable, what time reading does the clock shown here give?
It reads 9:07
